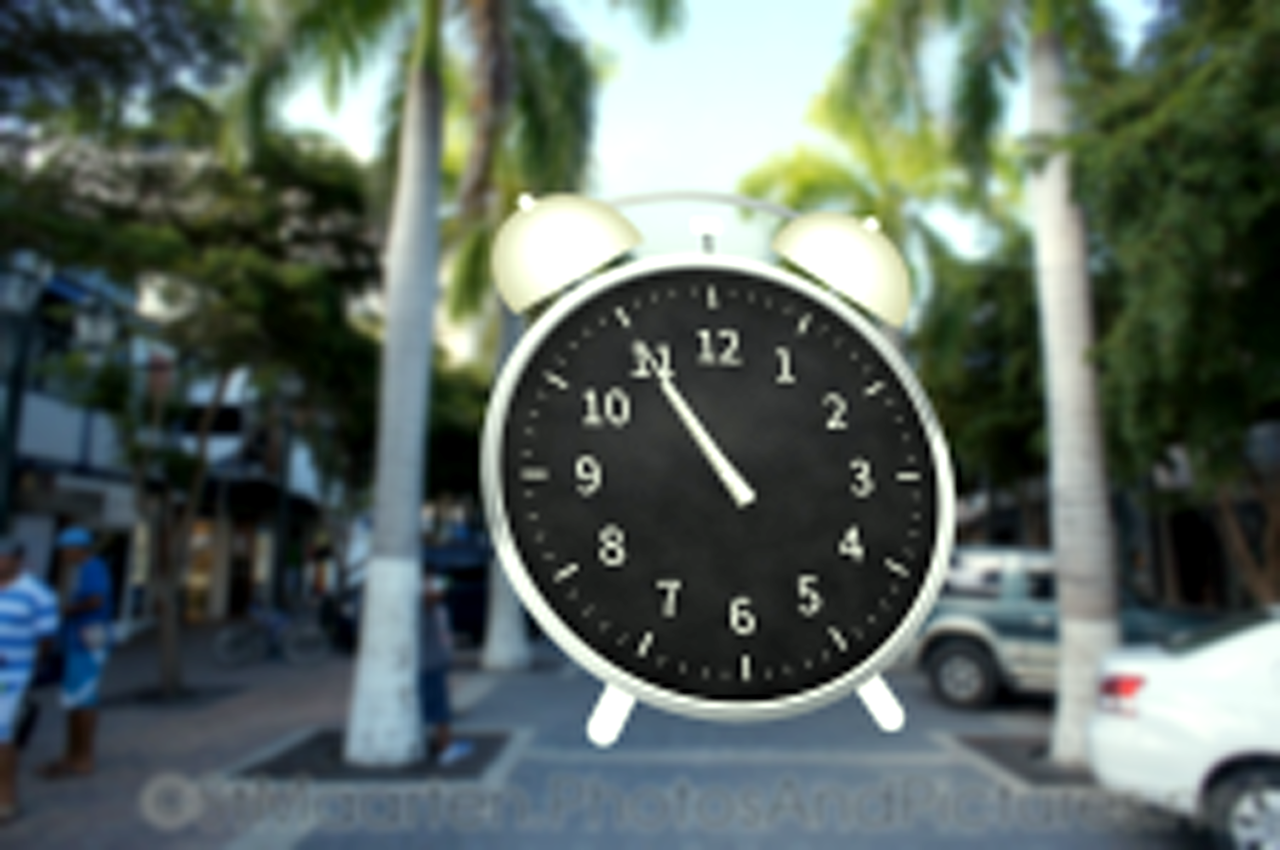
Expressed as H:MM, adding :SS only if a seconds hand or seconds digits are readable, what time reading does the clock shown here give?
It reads 10:55
